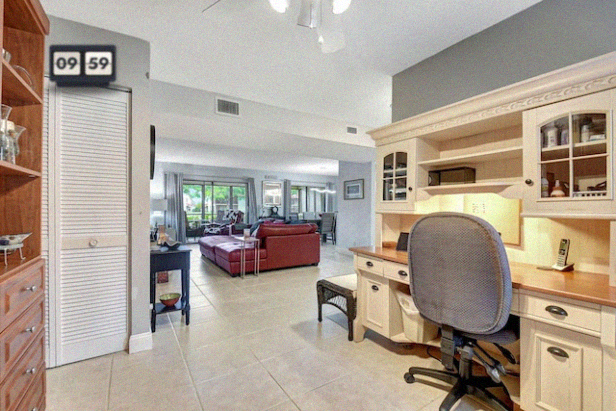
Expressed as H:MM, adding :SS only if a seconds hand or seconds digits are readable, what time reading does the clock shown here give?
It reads 9:59
